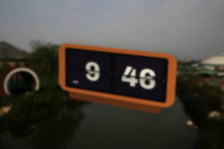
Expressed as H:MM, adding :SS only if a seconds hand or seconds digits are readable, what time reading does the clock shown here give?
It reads 9:46
